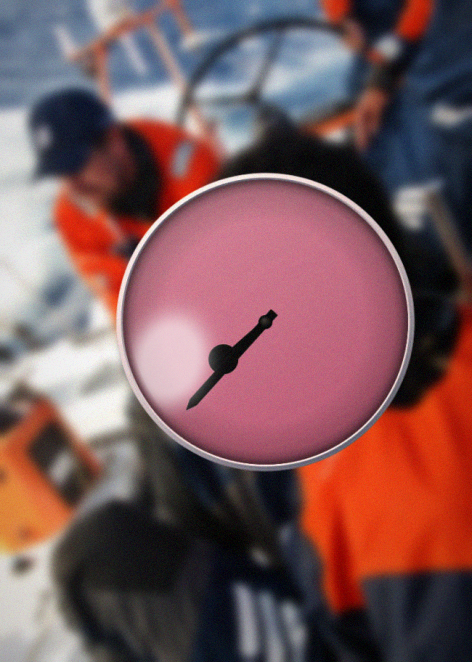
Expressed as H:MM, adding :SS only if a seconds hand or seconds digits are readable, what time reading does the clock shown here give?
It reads 7:37
